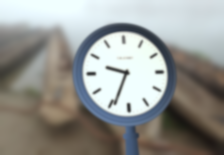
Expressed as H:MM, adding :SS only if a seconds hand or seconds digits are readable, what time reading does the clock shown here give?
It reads 9:34
